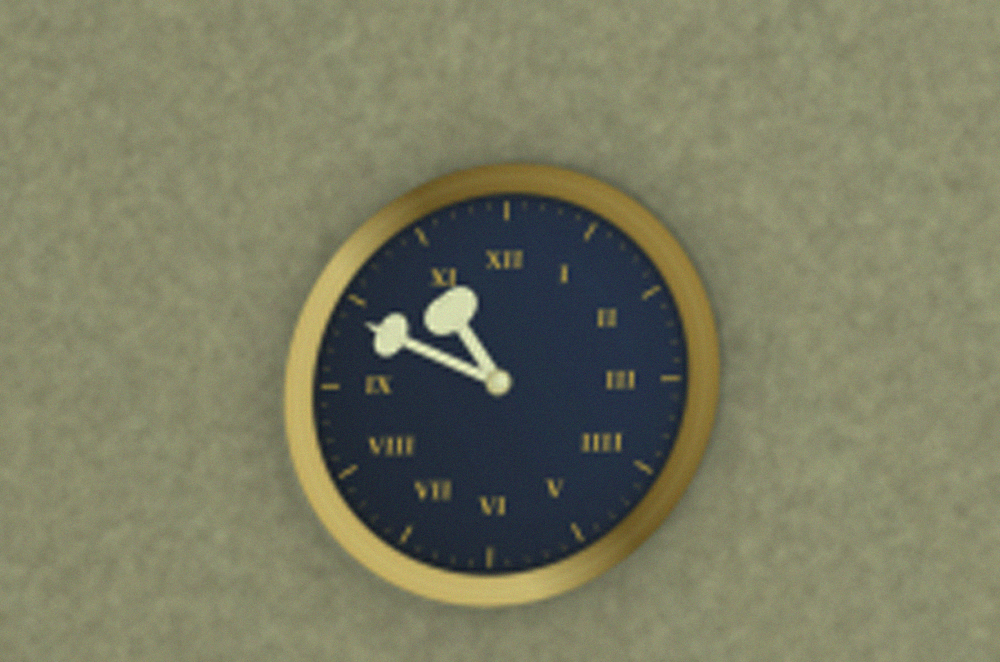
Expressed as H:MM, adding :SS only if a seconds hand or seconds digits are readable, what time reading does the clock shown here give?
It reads 10:49
